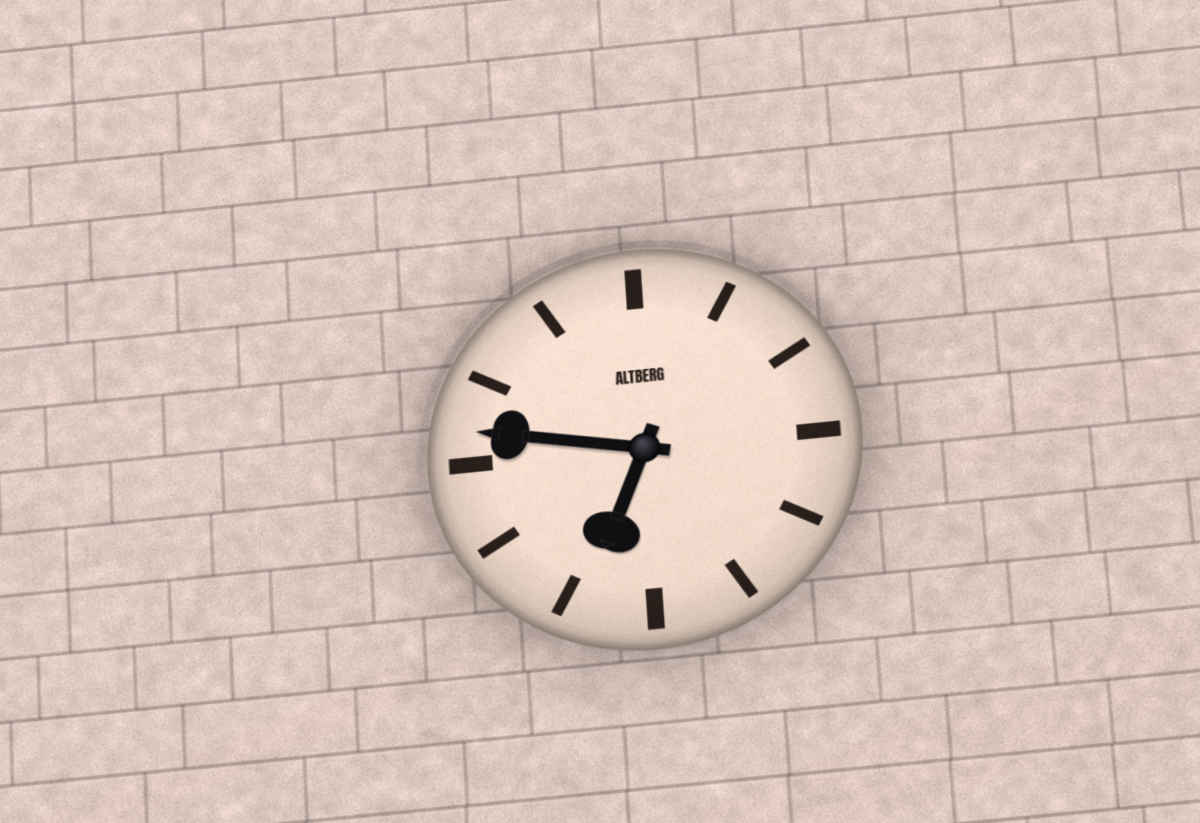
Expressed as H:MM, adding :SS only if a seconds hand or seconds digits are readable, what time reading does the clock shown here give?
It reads 6:47
